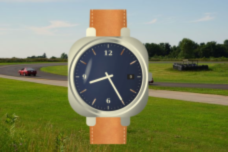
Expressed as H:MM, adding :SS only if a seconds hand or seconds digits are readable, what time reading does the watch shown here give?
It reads 8:25
